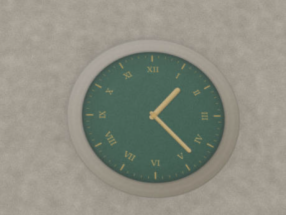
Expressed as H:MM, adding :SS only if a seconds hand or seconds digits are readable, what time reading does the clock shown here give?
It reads 1:23
